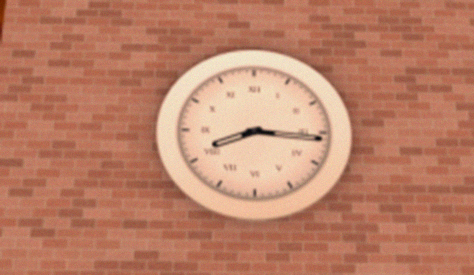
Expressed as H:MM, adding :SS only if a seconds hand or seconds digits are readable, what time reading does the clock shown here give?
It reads 8:16
